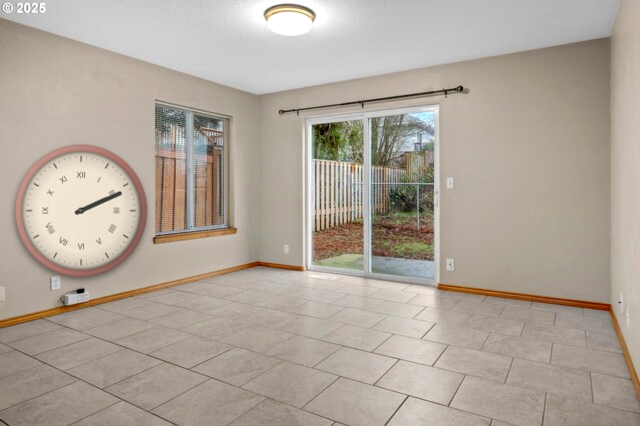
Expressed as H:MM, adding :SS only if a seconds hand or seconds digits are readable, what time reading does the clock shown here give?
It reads 2:11
